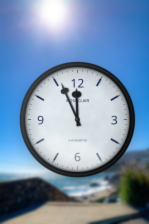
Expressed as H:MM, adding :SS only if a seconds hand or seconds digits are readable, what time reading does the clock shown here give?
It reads 11:56
